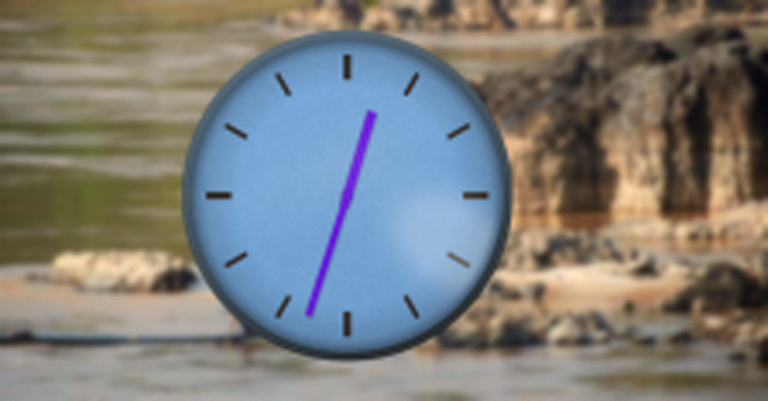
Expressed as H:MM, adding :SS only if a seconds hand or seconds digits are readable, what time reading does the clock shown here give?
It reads 12:33
